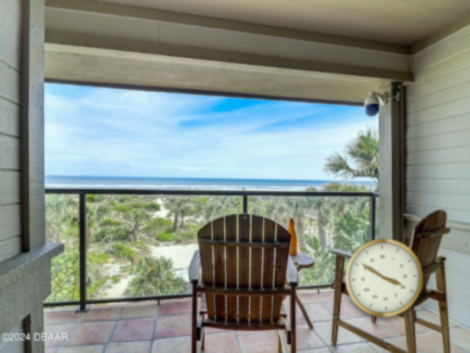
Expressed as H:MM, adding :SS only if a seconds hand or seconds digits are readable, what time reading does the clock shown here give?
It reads 3:51
